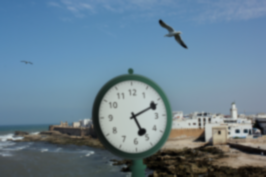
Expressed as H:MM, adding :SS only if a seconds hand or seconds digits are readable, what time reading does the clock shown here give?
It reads 5:11
